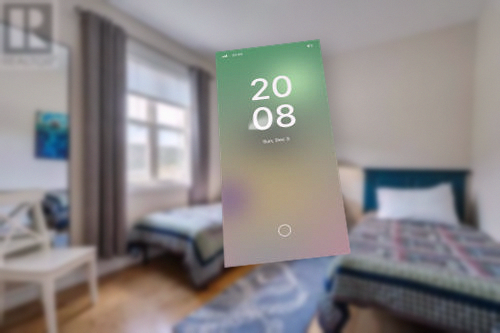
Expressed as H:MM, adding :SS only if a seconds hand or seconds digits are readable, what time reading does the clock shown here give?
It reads 20:08
